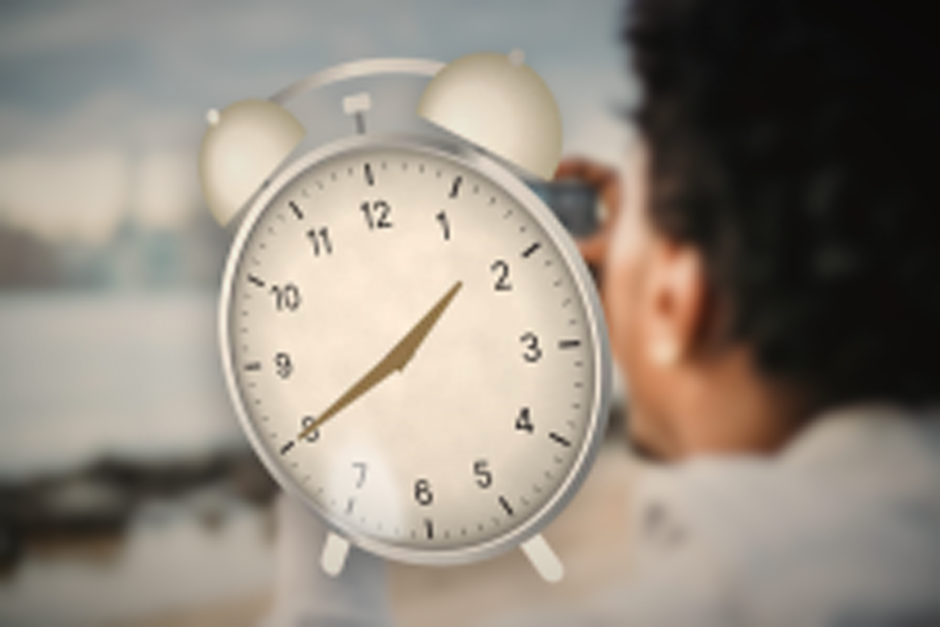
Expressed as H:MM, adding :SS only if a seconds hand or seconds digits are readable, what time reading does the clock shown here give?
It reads 1:40
